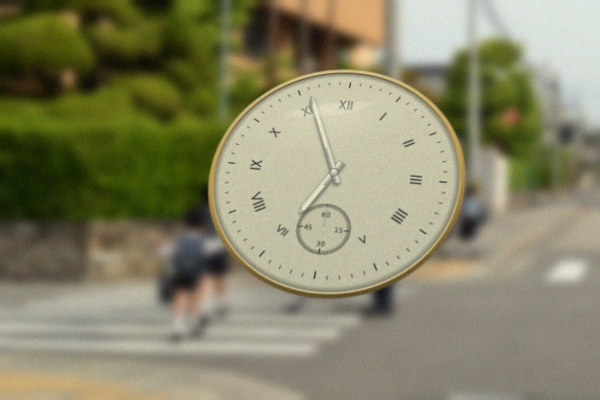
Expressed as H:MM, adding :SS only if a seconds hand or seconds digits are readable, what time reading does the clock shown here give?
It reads 6:56
